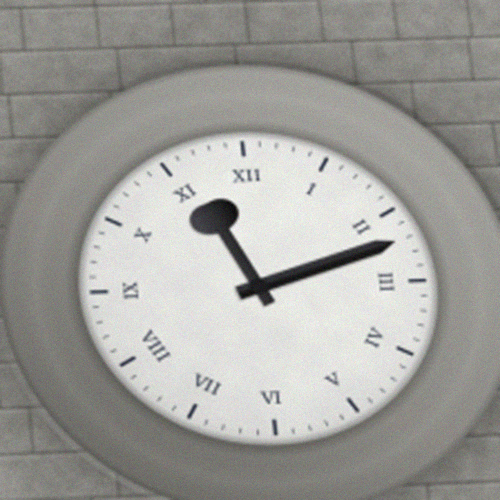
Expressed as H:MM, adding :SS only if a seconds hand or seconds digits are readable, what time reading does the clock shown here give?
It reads 11:12
